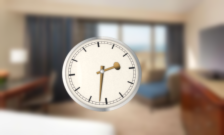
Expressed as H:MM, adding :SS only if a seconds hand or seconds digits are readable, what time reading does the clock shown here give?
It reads 2:32
